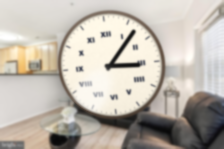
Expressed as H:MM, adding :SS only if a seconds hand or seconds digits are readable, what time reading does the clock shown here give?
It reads 3:07
